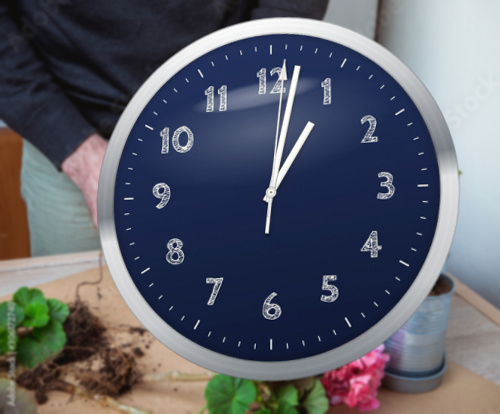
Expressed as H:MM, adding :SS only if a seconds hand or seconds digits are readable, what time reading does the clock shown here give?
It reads 1:02:01
